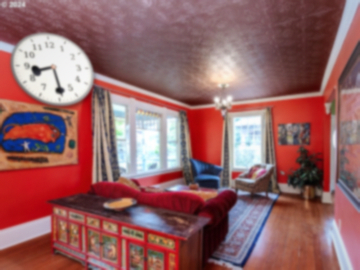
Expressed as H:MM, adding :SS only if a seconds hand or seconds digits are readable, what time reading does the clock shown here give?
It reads 8:29
